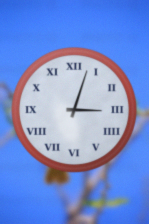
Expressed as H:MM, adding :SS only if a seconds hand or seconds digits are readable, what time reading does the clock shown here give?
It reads 3:03
